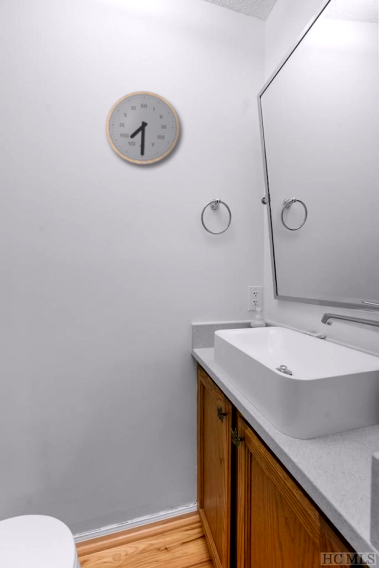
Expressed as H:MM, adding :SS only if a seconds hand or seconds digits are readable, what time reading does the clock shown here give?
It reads 7:30
